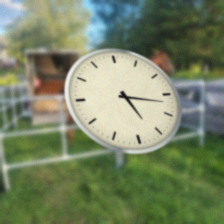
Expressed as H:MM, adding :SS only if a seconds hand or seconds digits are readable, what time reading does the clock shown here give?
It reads 5:17
